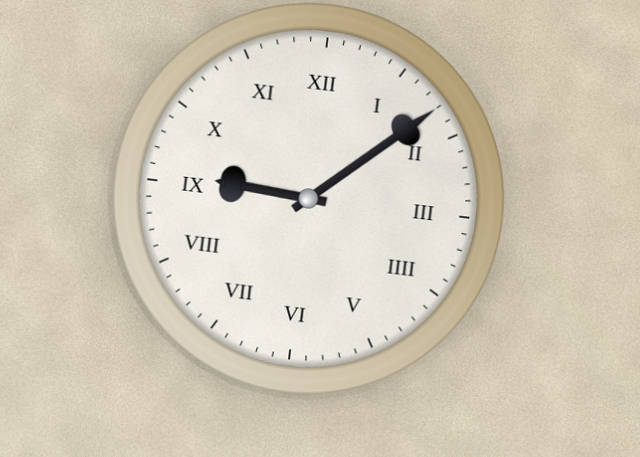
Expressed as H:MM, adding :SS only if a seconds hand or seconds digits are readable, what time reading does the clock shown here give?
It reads 9:08
